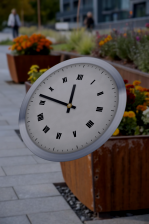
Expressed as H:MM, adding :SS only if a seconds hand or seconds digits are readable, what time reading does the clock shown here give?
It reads 11:47
